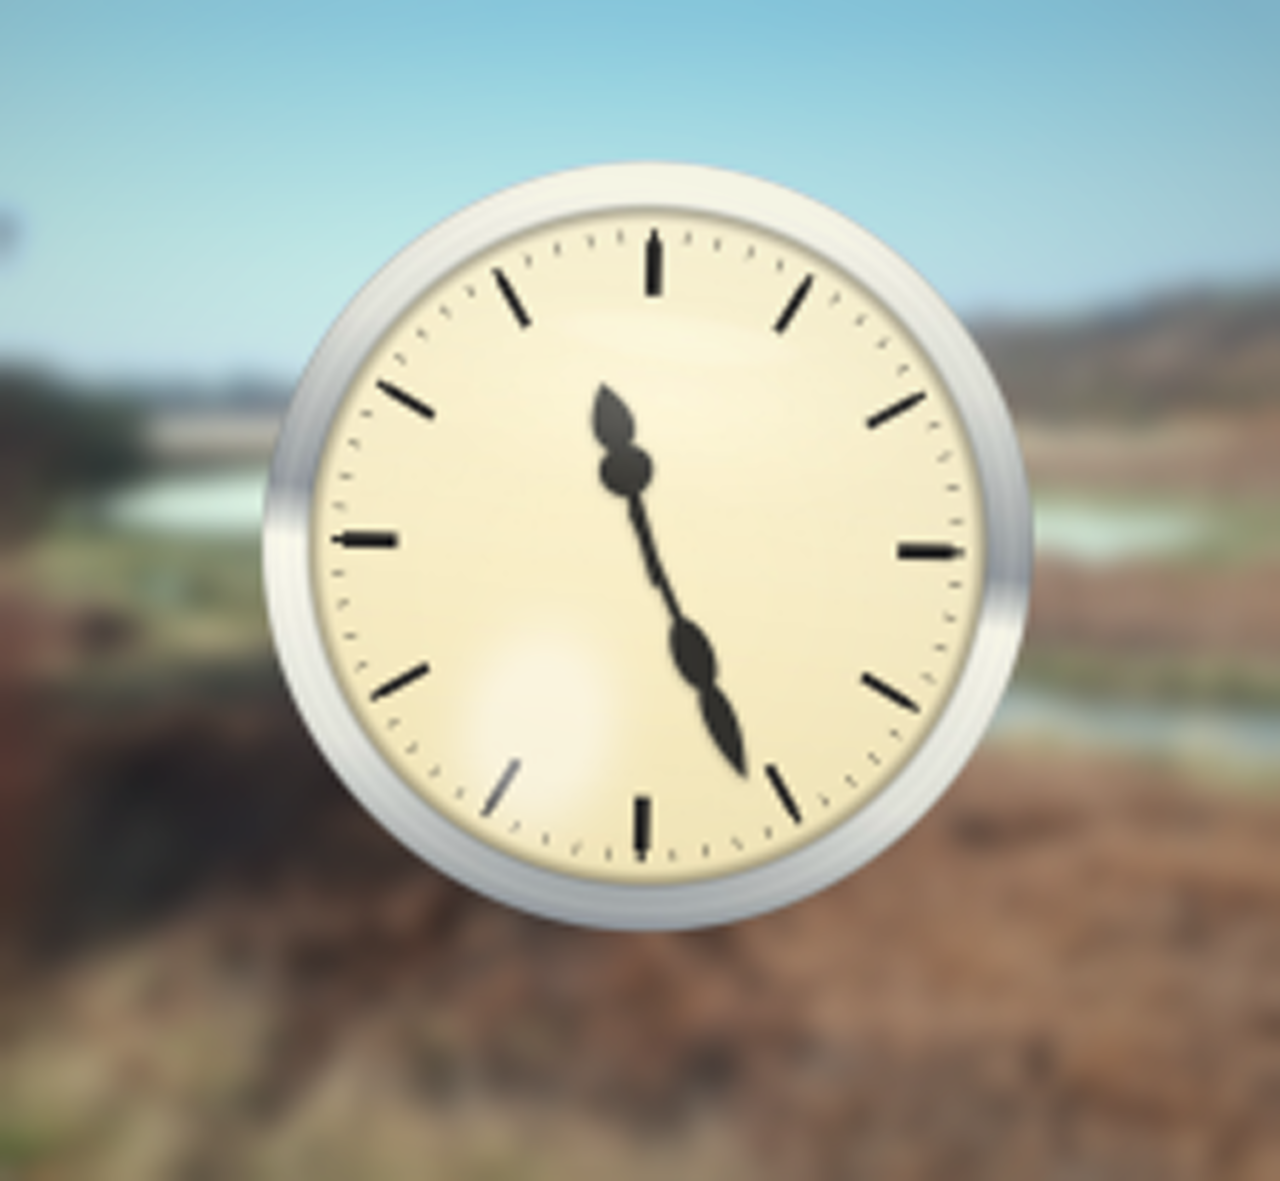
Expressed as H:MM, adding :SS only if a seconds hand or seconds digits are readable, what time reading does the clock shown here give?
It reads 11:26
